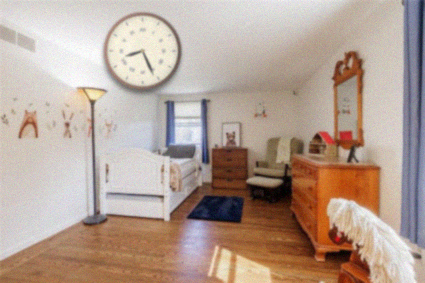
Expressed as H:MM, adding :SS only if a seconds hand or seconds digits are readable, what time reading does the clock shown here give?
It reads 8:26
